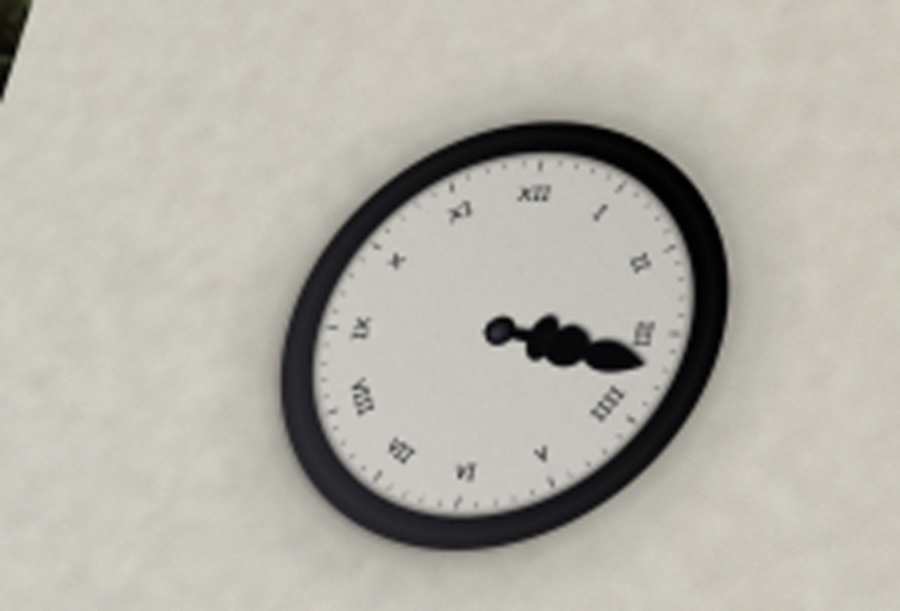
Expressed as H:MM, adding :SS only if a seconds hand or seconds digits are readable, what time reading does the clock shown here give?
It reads 3:17
